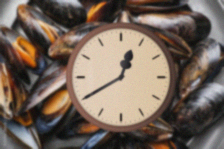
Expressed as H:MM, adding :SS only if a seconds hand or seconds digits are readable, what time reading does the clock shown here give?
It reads 12:40
